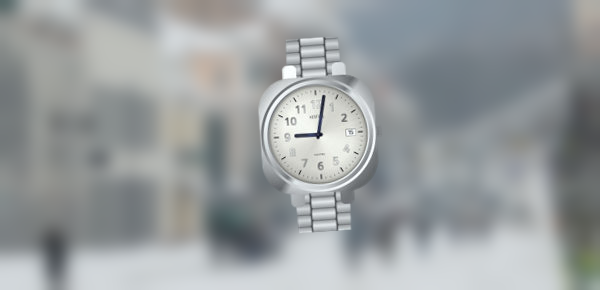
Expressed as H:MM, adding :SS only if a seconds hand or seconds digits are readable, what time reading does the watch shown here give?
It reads 9:02
